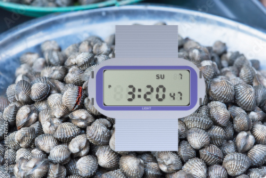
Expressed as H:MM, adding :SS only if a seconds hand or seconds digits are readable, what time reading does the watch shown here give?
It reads 3:20:47
